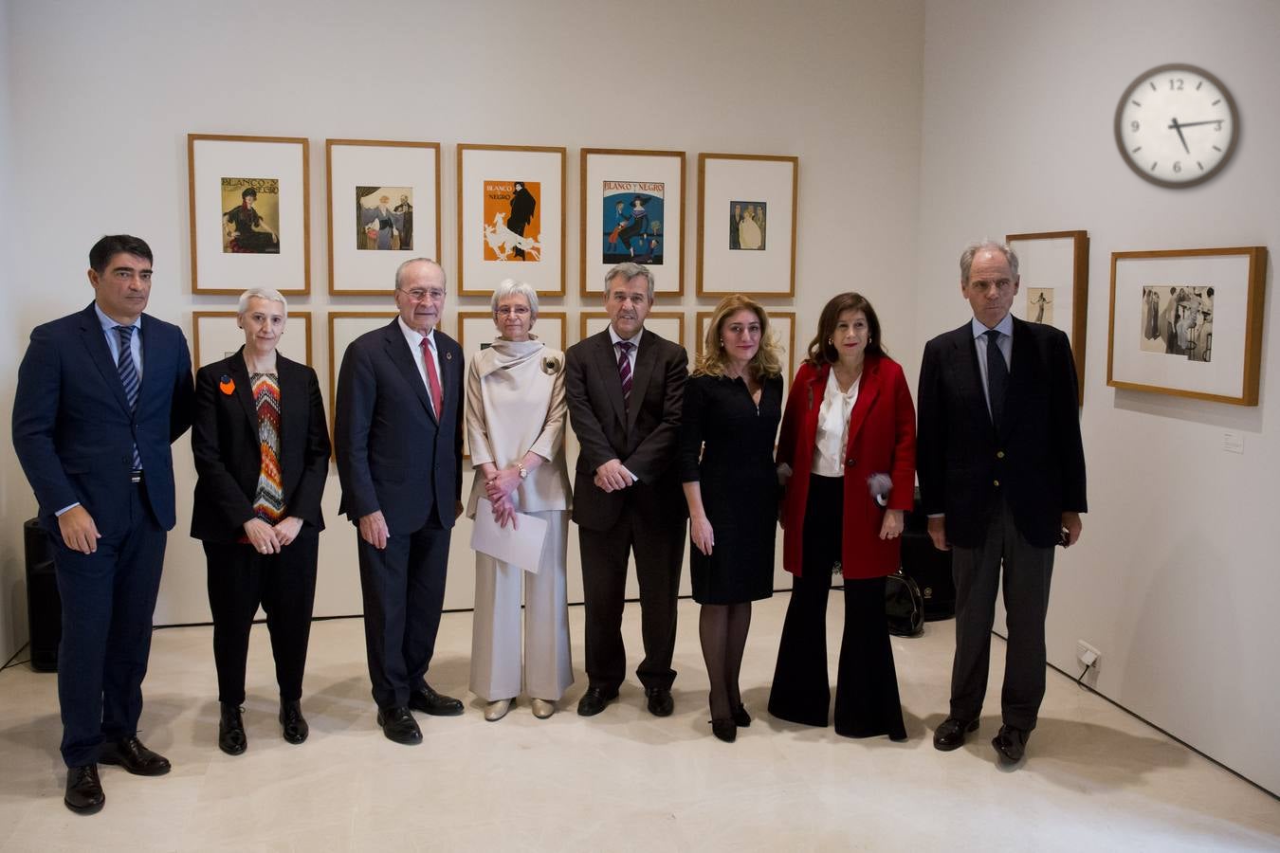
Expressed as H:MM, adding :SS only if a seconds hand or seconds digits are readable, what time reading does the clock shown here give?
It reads 5:14
